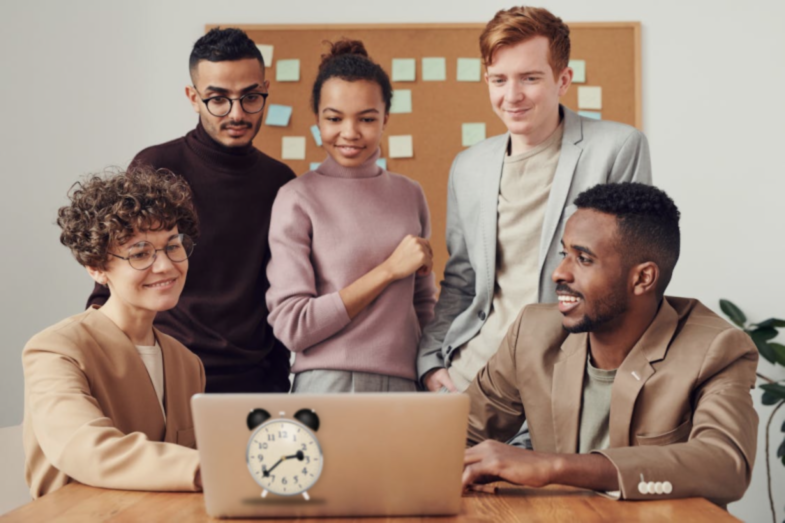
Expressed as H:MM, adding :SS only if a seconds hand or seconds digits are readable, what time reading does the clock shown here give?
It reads 2:38
